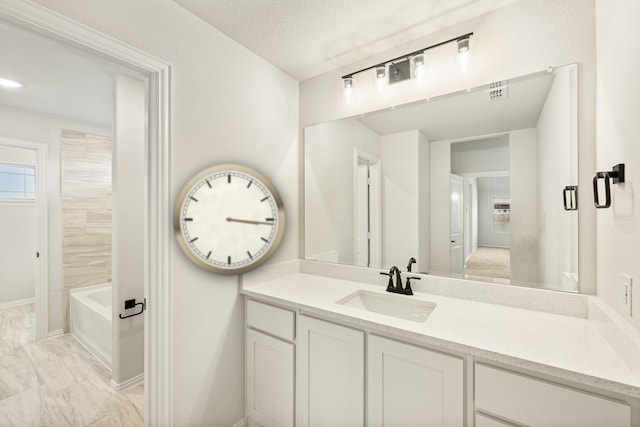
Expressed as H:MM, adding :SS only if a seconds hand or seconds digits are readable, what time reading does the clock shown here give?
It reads 3:16
